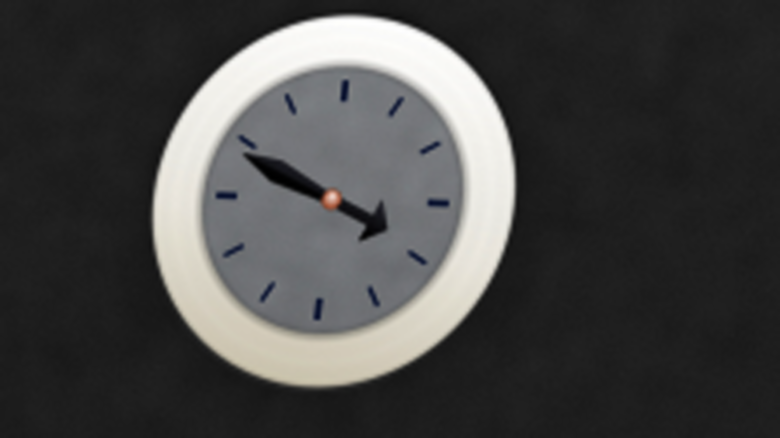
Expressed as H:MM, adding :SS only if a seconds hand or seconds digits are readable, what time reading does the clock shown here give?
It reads 3:49
